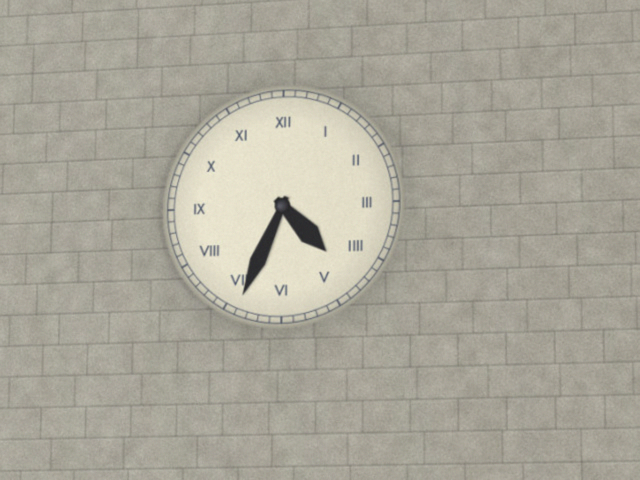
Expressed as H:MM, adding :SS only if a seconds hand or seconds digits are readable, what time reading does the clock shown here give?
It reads 4:34
